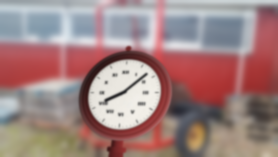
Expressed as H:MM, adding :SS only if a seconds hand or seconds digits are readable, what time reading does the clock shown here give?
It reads 8:08
